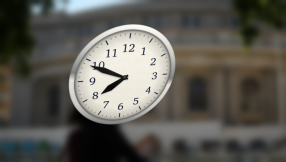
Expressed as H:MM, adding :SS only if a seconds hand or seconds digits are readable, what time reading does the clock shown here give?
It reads 7:49
